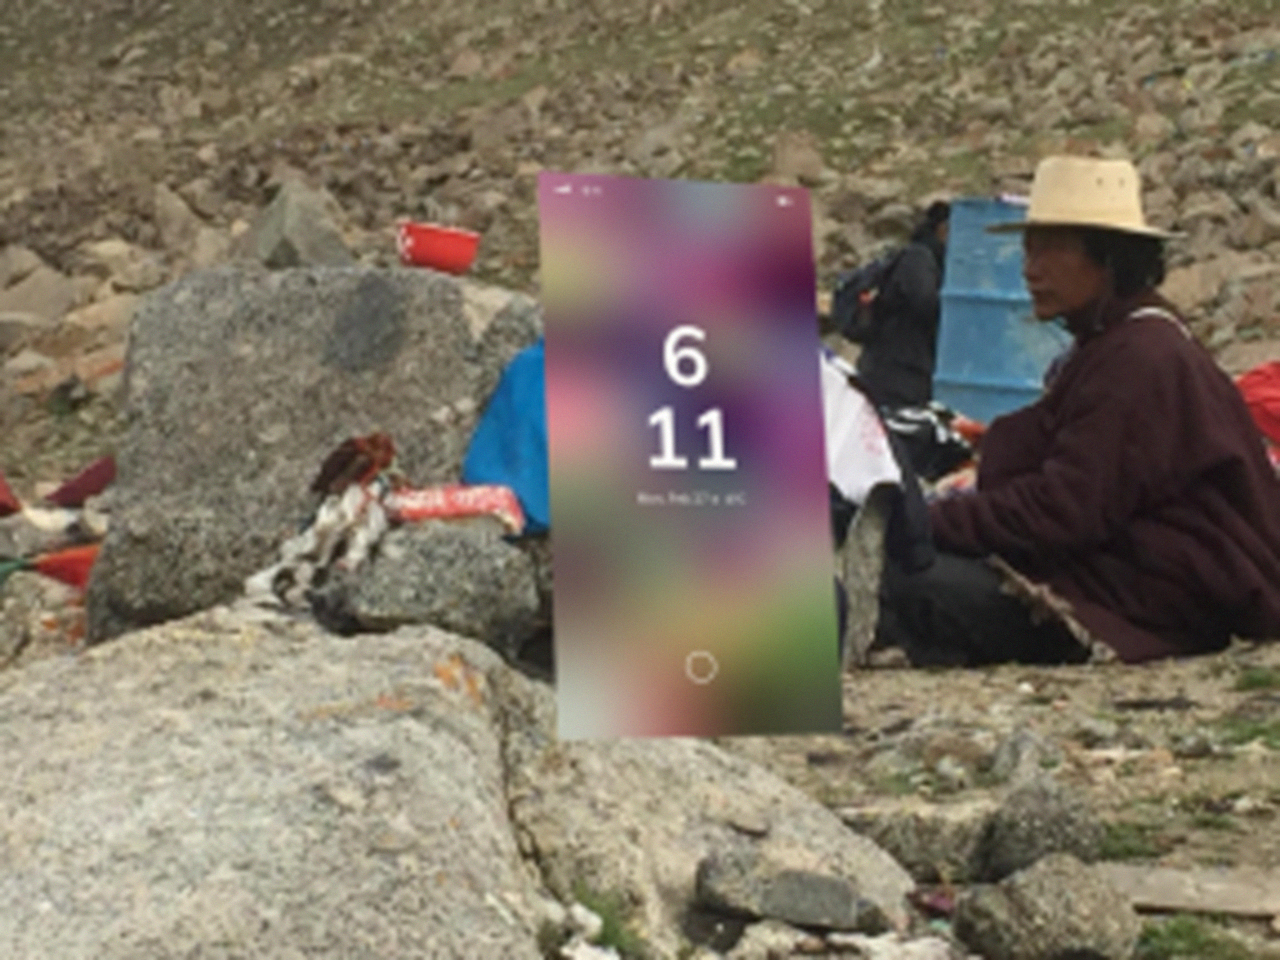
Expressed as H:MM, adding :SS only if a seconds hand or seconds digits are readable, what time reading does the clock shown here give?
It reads 6:11
